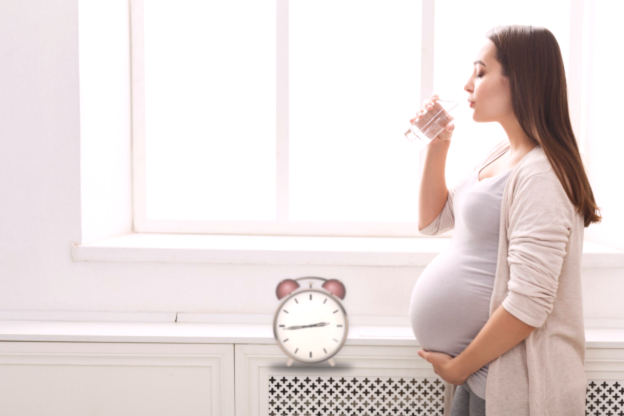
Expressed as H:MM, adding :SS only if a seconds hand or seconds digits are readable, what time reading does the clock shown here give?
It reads 2:44
